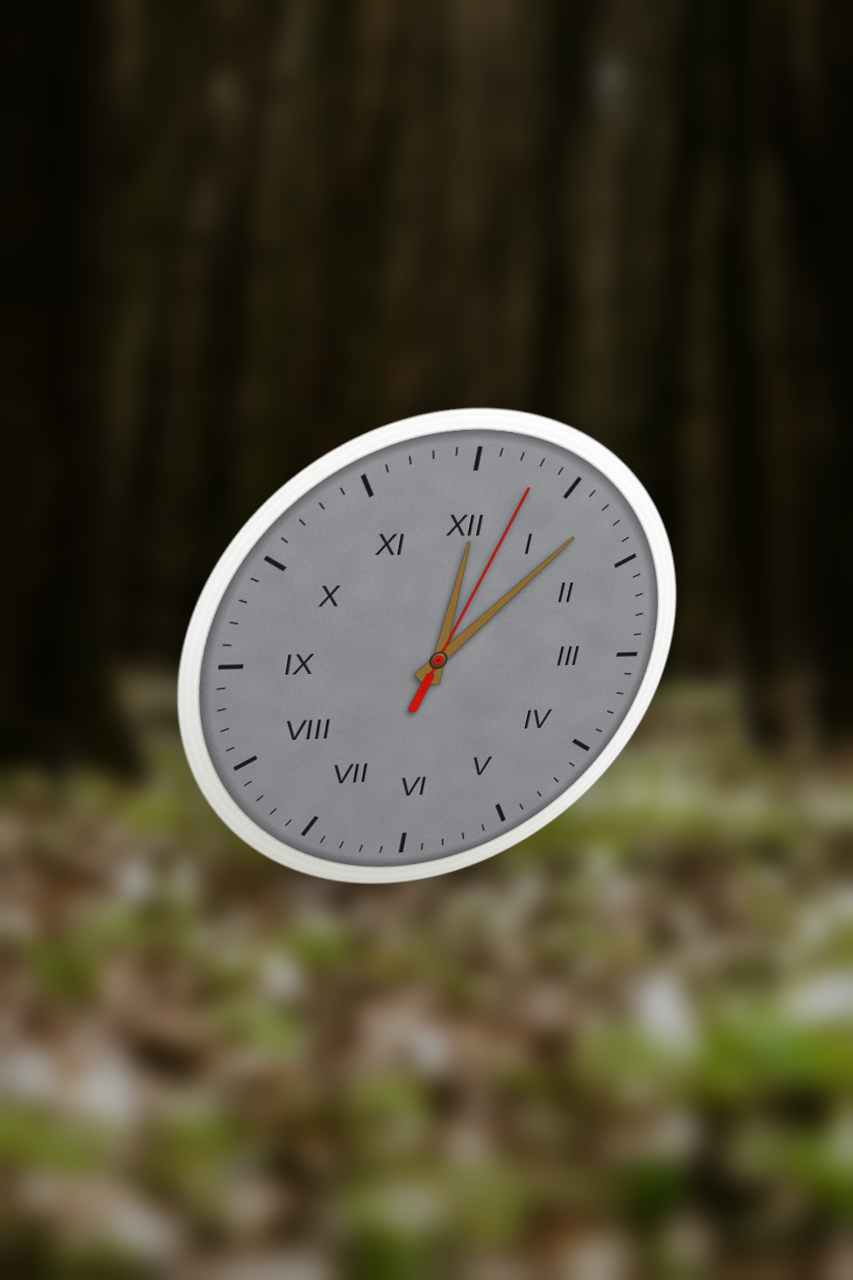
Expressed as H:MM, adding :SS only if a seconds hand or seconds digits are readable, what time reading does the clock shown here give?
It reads 12:07:03
